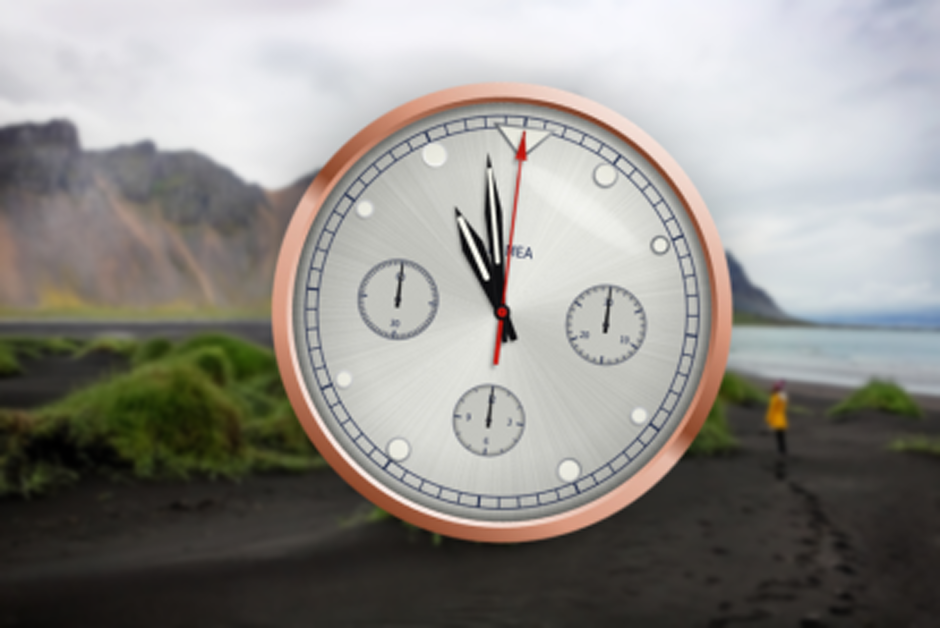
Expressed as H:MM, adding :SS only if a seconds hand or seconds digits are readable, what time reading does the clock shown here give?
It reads 10:58
